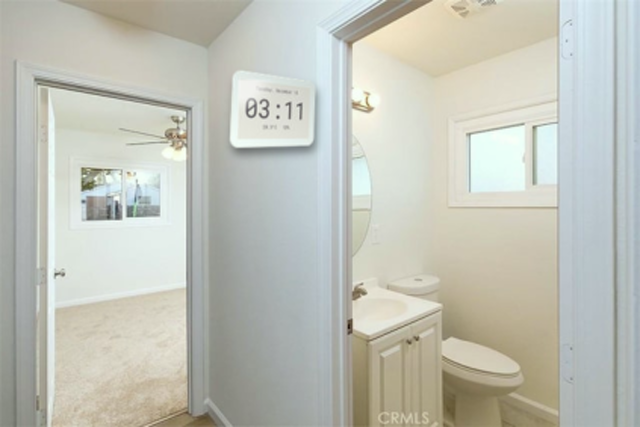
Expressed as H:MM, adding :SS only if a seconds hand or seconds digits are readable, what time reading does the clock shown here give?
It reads 3:11
